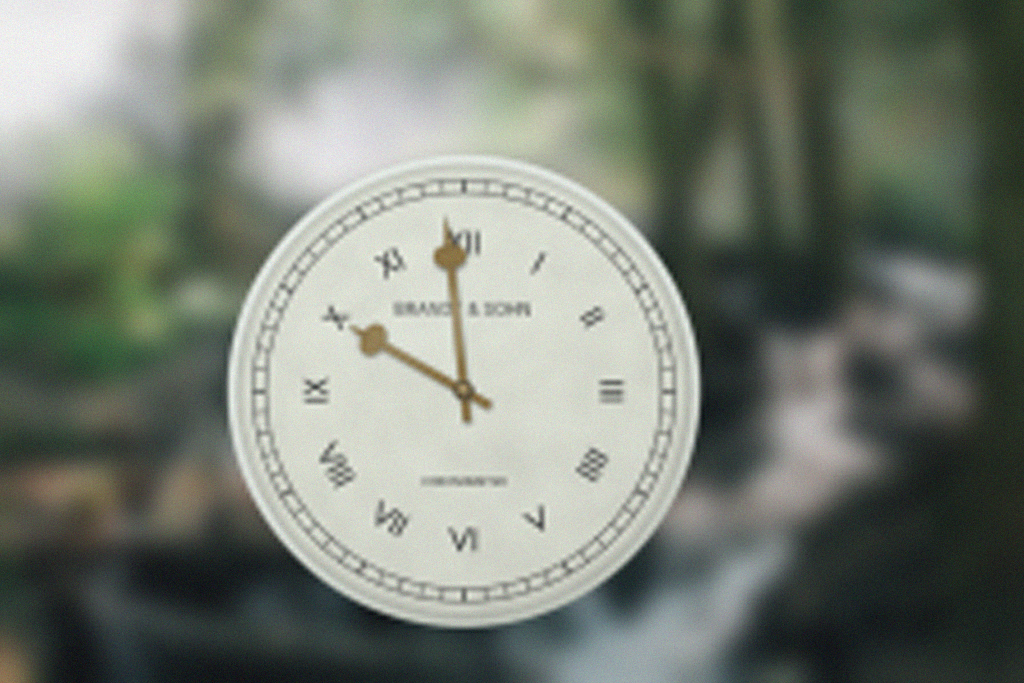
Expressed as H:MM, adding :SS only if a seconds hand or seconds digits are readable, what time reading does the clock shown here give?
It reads 9:59
